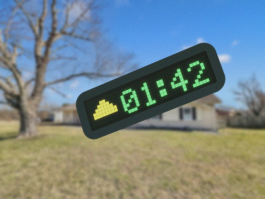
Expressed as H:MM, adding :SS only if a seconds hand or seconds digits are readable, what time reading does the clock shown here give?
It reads 1:42
